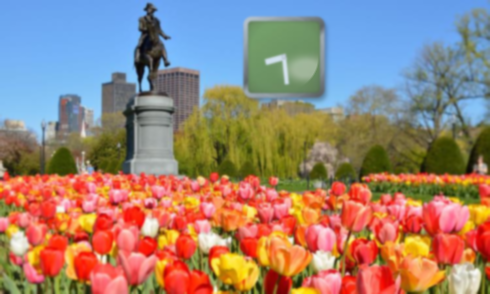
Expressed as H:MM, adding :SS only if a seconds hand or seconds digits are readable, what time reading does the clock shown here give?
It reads 8:29
